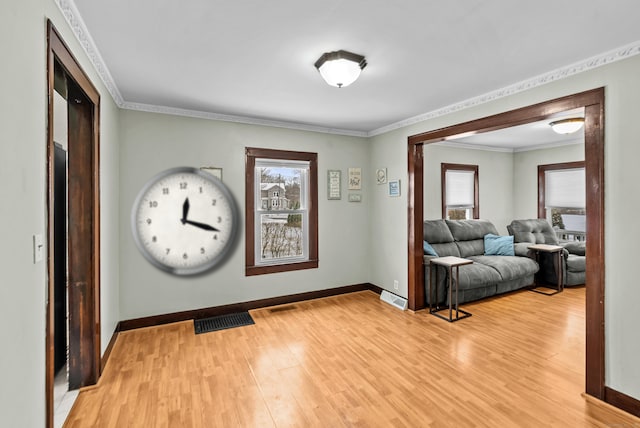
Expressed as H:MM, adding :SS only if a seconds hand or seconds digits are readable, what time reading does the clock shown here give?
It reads 12:18
